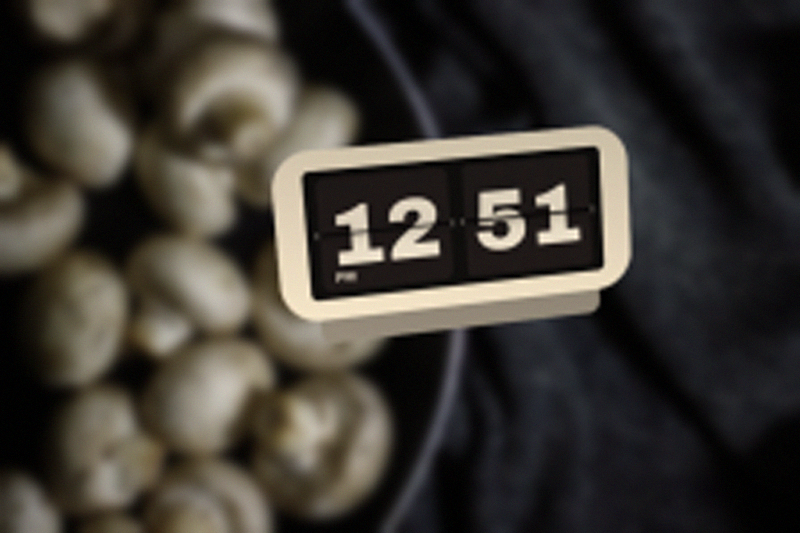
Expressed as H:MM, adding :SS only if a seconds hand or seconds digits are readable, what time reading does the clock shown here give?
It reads 12:51
